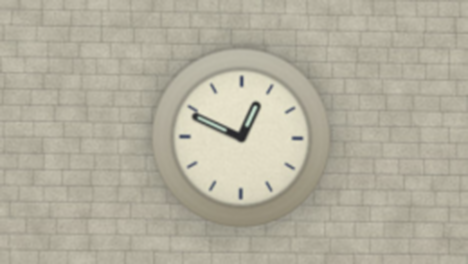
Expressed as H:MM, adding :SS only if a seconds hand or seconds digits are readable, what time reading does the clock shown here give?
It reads 12:49
